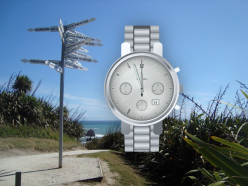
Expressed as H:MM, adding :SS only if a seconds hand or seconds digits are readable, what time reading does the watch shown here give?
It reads 11:57
